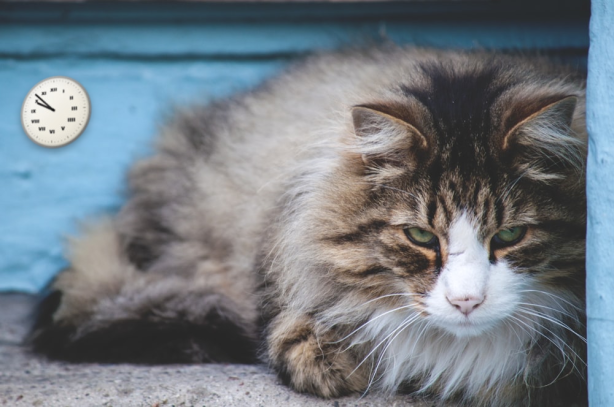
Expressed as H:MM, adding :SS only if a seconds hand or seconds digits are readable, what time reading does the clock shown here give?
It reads 9:52
